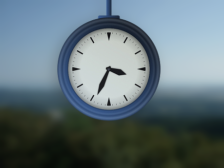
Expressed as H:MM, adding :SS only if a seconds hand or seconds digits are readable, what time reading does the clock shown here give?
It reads 3:34
